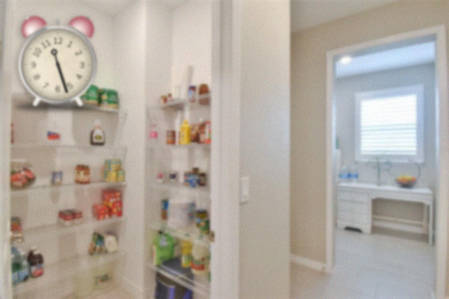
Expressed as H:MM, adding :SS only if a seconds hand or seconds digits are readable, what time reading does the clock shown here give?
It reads 11:27
